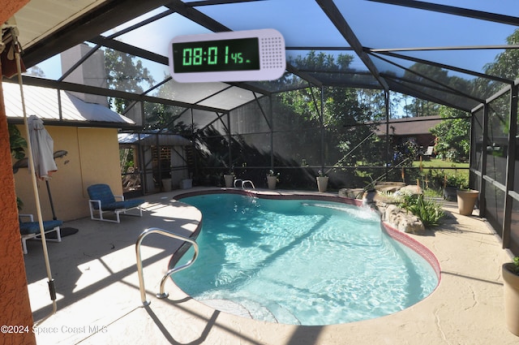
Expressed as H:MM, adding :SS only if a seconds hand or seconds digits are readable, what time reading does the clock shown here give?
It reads 8:01:45
